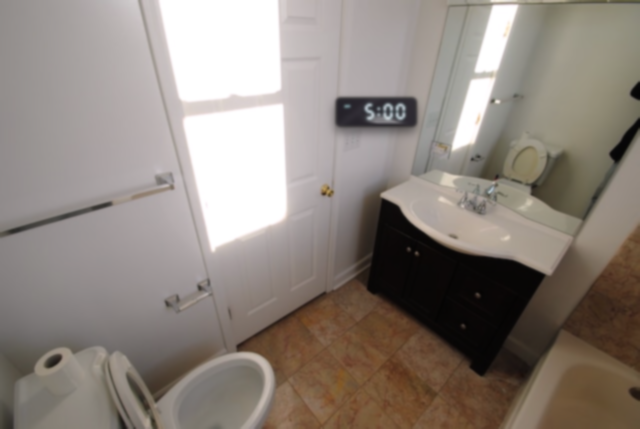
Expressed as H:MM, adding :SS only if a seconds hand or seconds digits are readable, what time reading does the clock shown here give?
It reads 5:00
